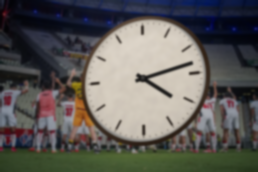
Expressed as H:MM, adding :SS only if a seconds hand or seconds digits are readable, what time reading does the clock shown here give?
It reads 4:13
